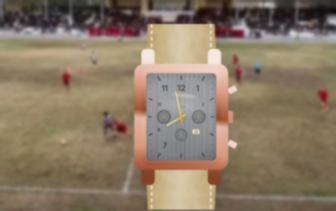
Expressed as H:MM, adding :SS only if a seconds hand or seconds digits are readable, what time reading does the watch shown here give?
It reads 7:58
